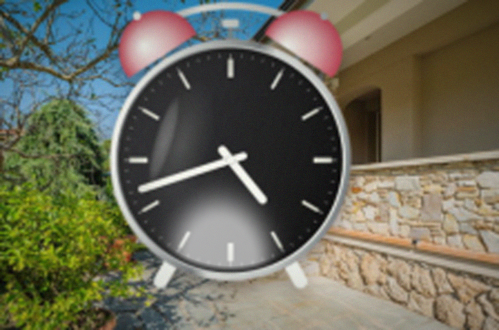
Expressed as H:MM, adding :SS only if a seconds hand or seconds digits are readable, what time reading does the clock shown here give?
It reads 4:42
